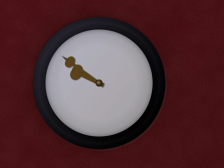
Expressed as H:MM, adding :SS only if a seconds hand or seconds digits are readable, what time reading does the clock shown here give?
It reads 9:51
